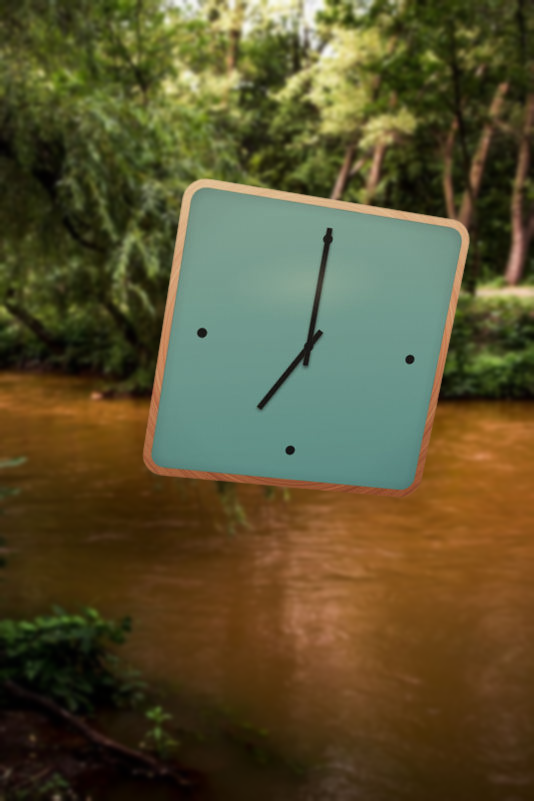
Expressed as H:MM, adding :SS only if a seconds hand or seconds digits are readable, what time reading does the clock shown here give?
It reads 7:00
